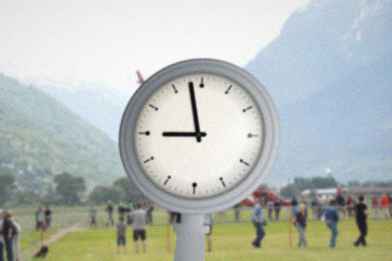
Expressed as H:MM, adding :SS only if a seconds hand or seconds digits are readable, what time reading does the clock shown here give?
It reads 8:58
